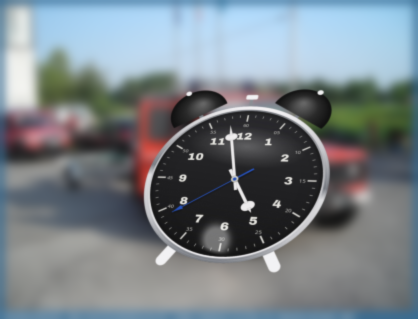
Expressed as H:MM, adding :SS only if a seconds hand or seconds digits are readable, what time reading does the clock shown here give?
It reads 4:57:39
